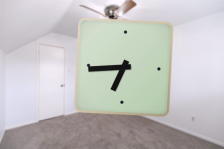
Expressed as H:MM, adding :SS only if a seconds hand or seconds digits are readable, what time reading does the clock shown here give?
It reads 6:44
